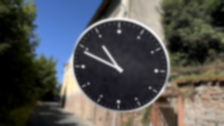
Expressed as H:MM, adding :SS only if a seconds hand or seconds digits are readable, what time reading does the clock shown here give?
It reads 10:49
